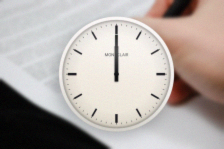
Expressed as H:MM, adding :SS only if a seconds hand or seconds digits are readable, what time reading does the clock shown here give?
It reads 12:00
